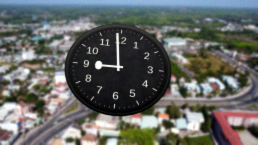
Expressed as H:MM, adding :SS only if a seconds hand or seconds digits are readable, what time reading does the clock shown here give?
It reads 8:59
